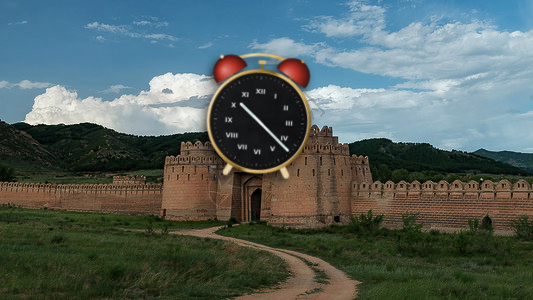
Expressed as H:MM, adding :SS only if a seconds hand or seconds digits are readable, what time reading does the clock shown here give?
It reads 10:22
